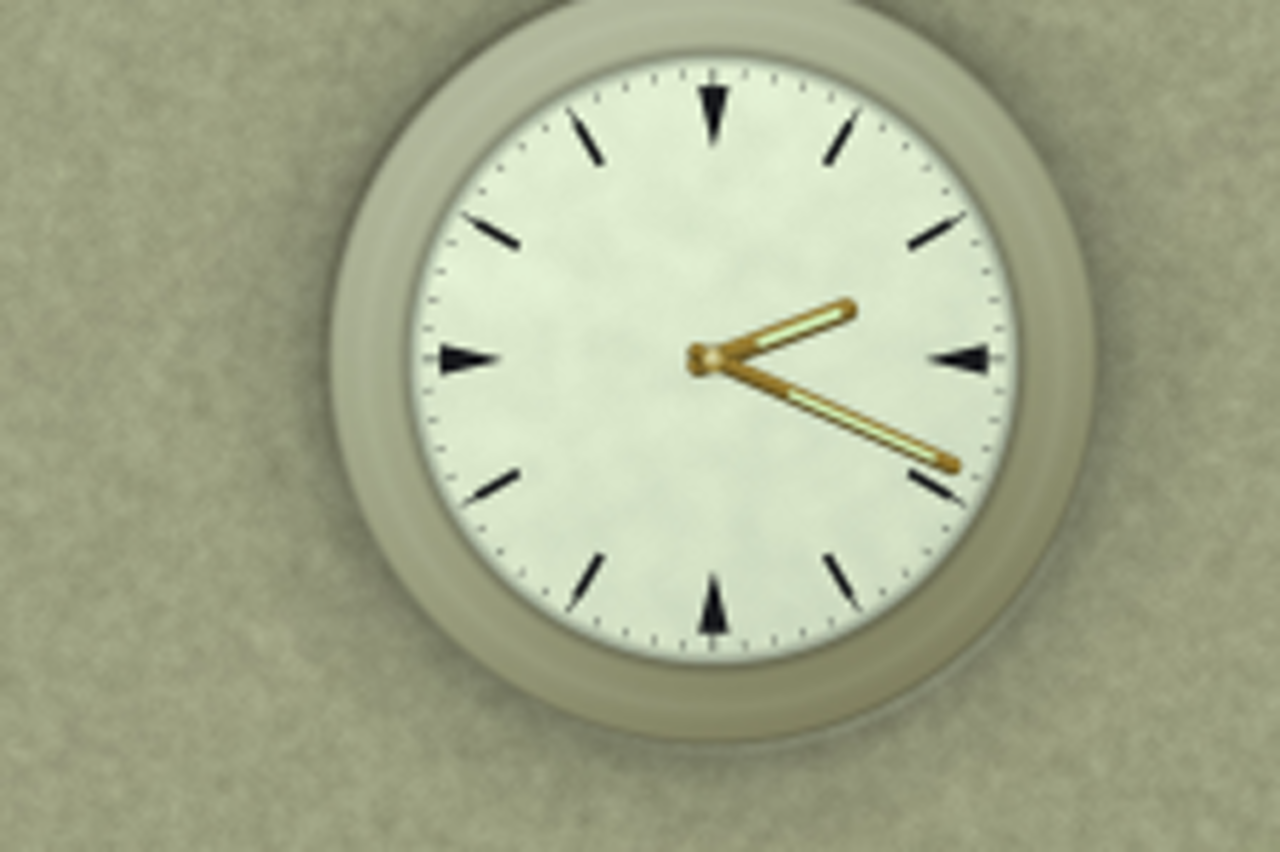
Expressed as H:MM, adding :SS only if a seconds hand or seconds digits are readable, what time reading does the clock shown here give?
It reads 2:19
